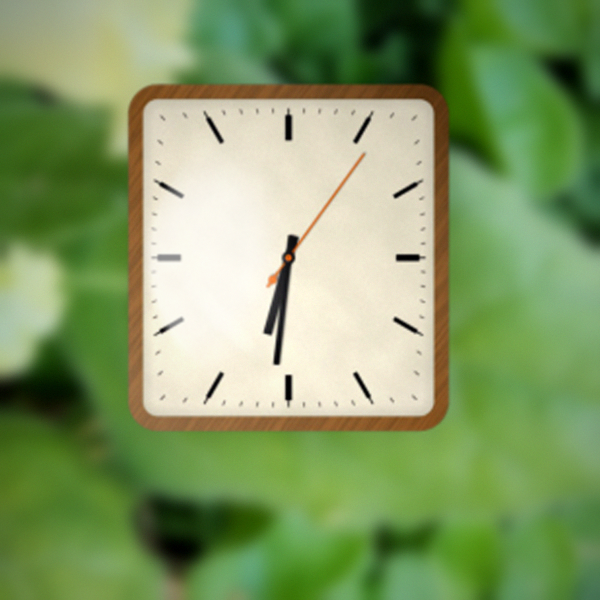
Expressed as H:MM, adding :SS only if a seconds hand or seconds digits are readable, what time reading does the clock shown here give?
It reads 6:31:06
